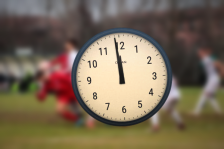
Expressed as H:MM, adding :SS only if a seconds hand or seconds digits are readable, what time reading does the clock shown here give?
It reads 11:59
